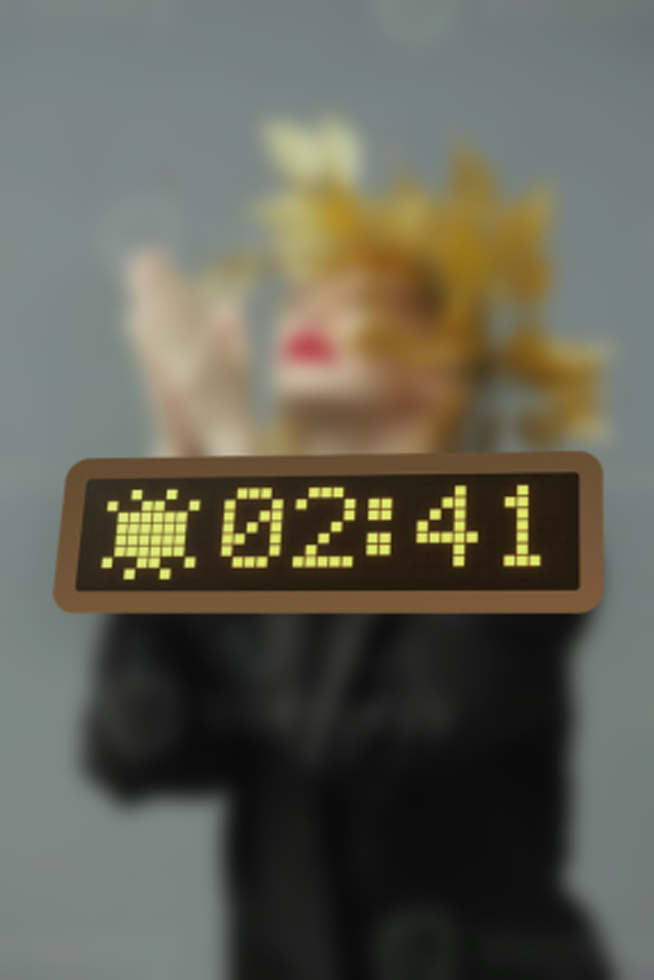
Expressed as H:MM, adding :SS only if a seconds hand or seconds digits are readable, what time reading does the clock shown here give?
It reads 2:41
